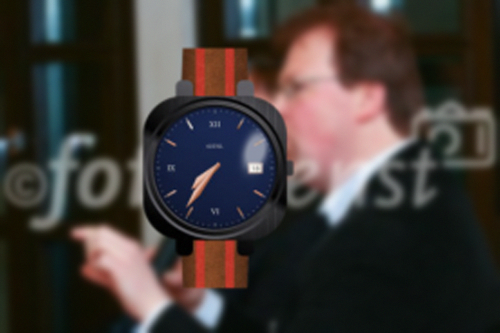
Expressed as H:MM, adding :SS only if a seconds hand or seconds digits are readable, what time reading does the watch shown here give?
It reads 7:36
